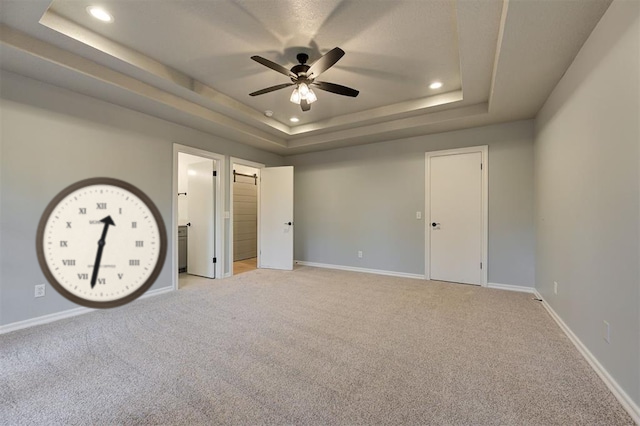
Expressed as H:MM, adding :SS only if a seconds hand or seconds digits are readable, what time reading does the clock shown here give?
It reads 12:32
